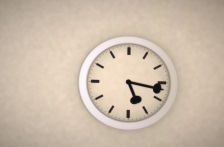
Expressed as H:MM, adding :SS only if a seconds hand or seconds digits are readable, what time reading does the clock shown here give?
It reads 5:17
